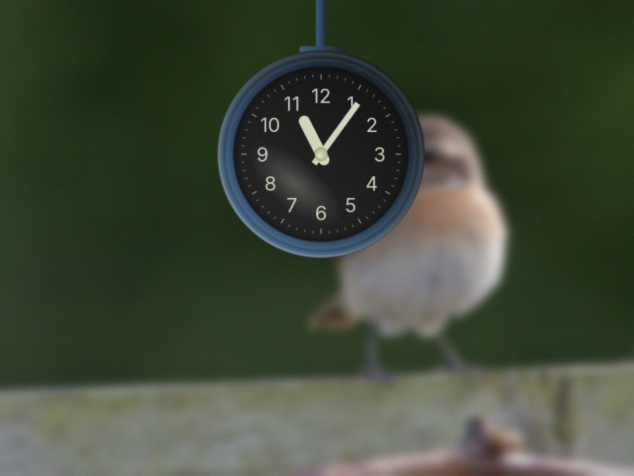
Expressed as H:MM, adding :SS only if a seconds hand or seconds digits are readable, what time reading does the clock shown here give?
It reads 11:06
